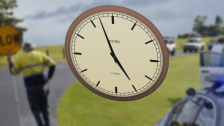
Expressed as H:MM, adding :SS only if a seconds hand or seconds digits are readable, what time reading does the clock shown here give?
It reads 4:57
